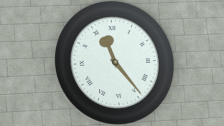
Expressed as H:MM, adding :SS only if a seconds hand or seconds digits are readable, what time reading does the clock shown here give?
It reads 11:24
